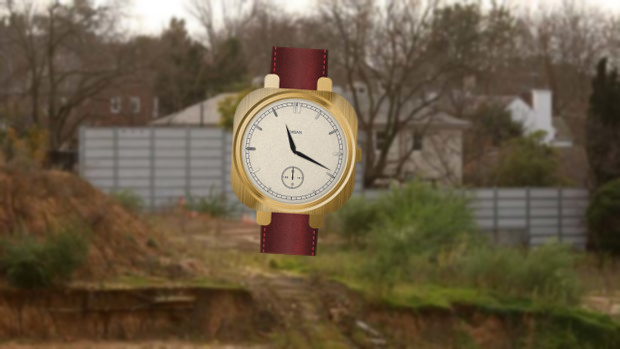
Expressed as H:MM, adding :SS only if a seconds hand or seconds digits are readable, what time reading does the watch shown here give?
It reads 11:19
